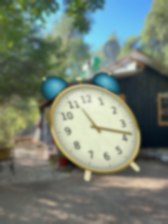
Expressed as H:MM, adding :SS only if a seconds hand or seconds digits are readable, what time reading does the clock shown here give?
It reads 11:18
